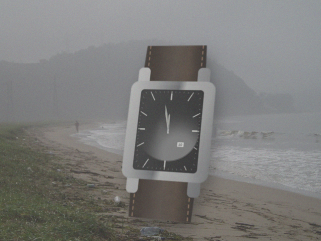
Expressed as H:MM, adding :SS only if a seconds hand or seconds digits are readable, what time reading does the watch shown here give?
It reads 11:58
